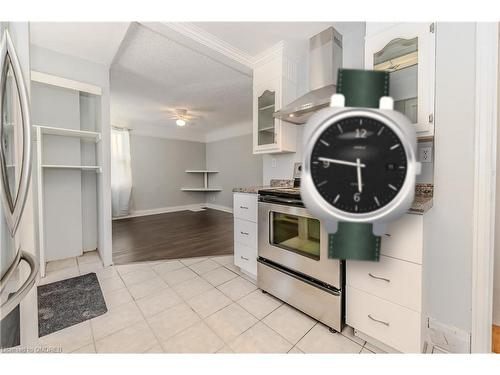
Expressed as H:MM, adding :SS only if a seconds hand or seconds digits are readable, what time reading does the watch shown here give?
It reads 5:46
